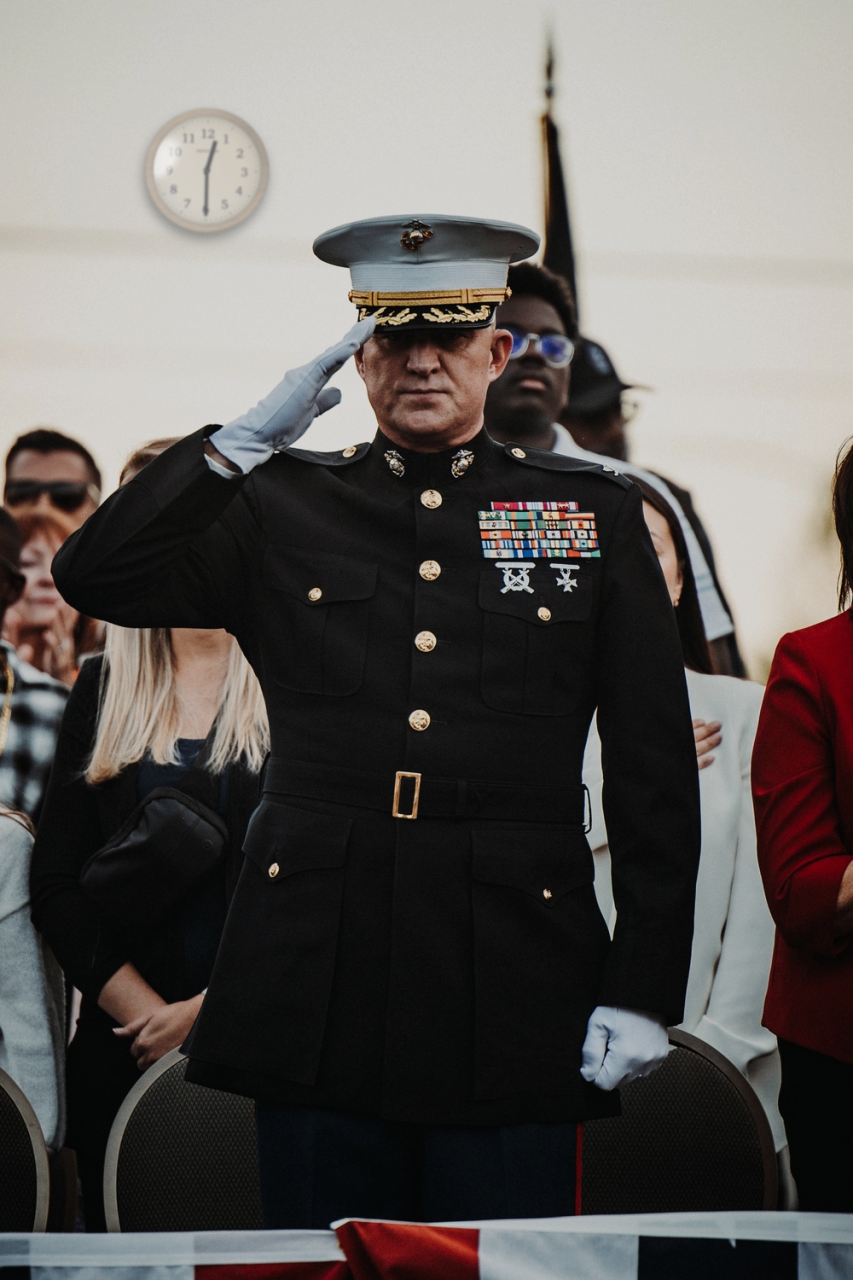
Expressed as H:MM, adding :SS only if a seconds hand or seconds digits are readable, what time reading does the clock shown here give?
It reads 12:30
